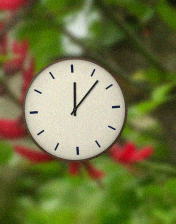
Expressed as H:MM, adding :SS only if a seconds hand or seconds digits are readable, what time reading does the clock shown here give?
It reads 12:07
